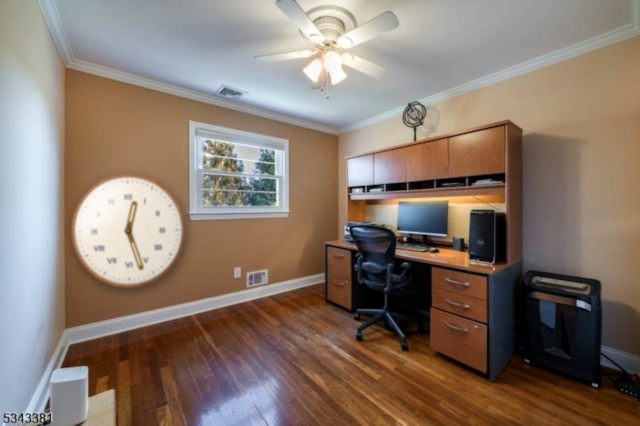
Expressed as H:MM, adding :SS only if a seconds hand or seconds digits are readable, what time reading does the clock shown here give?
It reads 12:27
